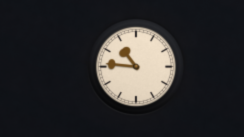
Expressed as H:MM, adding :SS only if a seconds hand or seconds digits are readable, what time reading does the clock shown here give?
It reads 10:46
